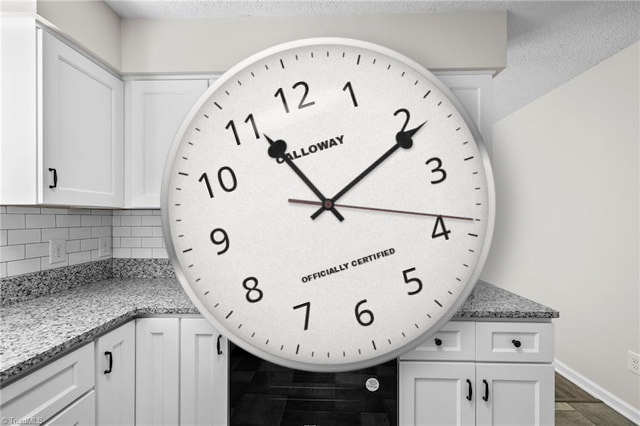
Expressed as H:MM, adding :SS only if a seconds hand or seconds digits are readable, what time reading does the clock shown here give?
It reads 11:11:19
